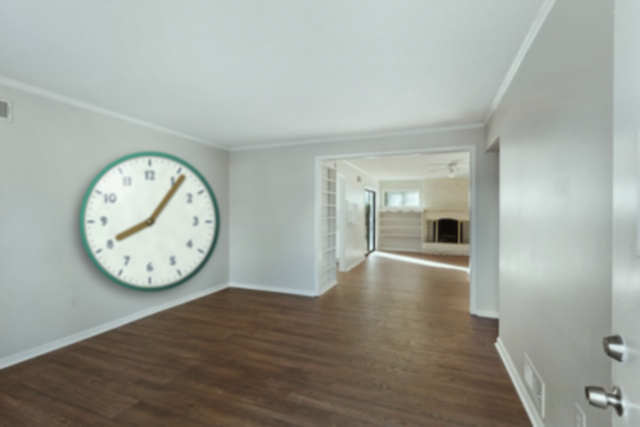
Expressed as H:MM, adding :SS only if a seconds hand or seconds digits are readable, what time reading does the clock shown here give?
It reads 8:06
